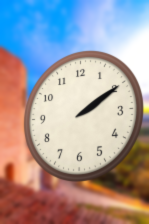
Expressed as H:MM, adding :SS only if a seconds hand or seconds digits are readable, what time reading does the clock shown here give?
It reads 2:10
